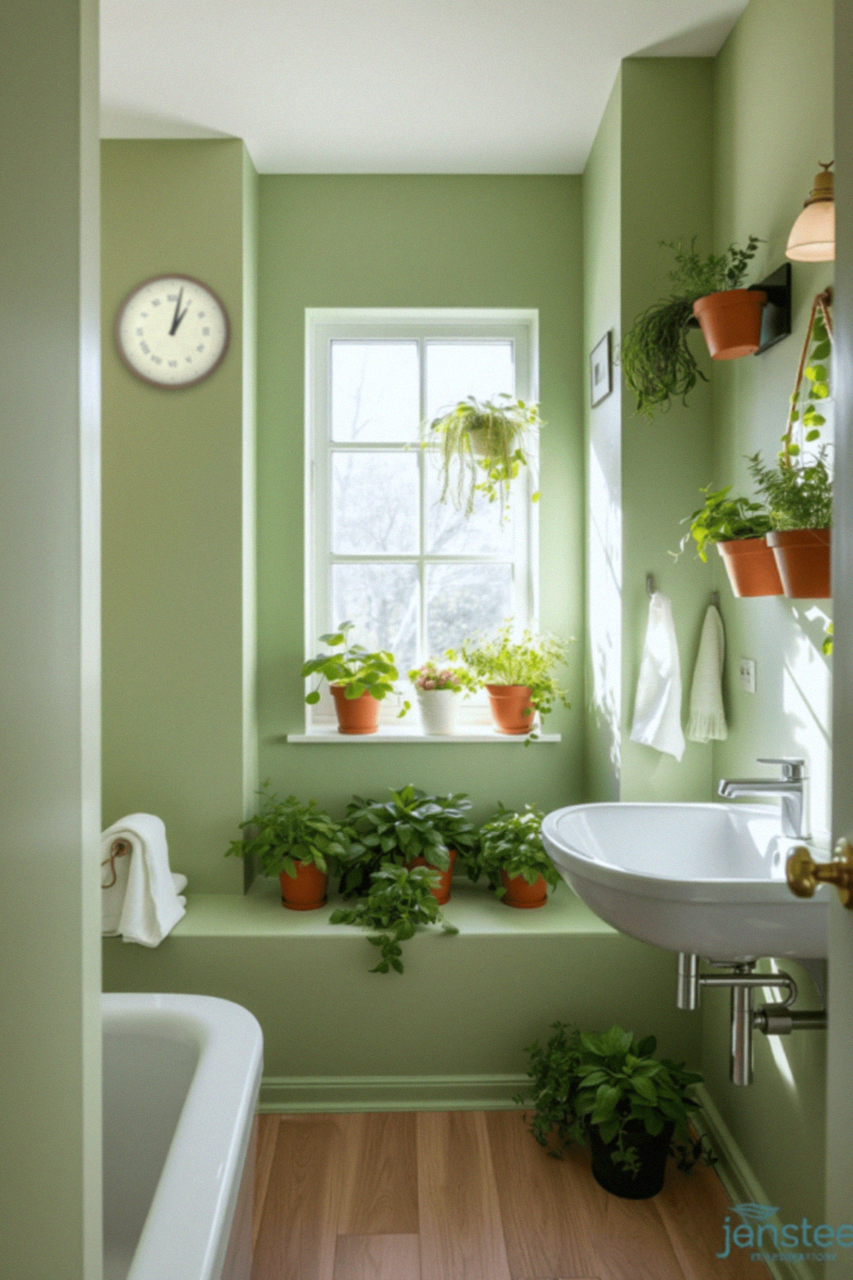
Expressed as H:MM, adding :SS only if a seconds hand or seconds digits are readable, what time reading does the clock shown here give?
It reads 1:02
